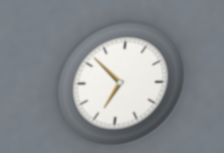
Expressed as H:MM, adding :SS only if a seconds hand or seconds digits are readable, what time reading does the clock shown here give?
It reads 6:52
